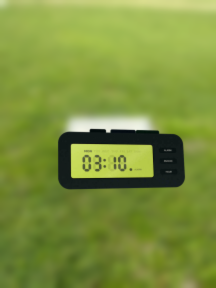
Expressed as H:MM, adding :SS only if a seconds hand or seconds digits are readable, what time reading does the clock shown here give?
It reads 3:10
